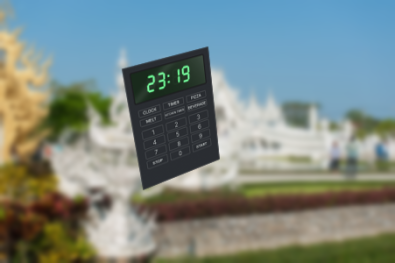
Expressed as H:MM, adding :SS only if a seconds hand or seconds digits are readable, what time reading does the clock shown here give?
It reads 23:19
